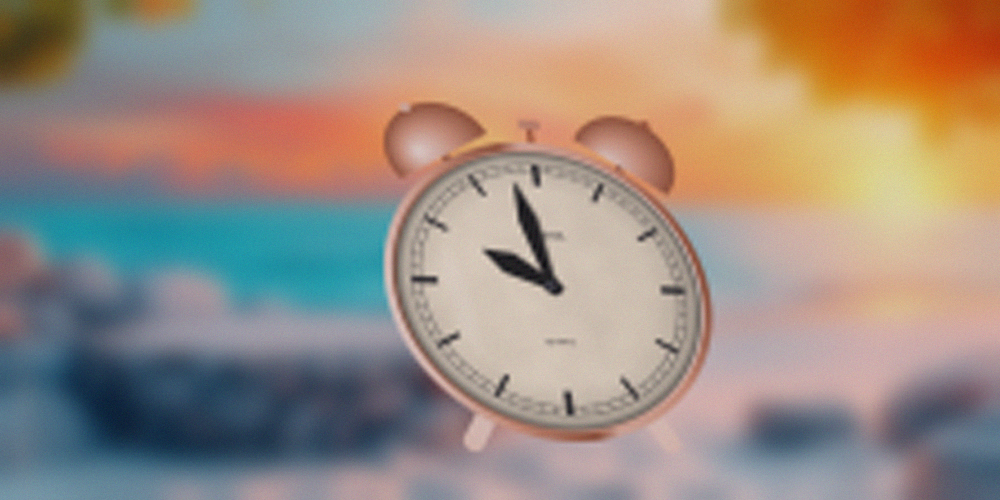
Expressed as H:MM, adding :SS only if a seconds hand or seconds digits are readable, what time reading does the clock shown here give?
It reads 9:58
